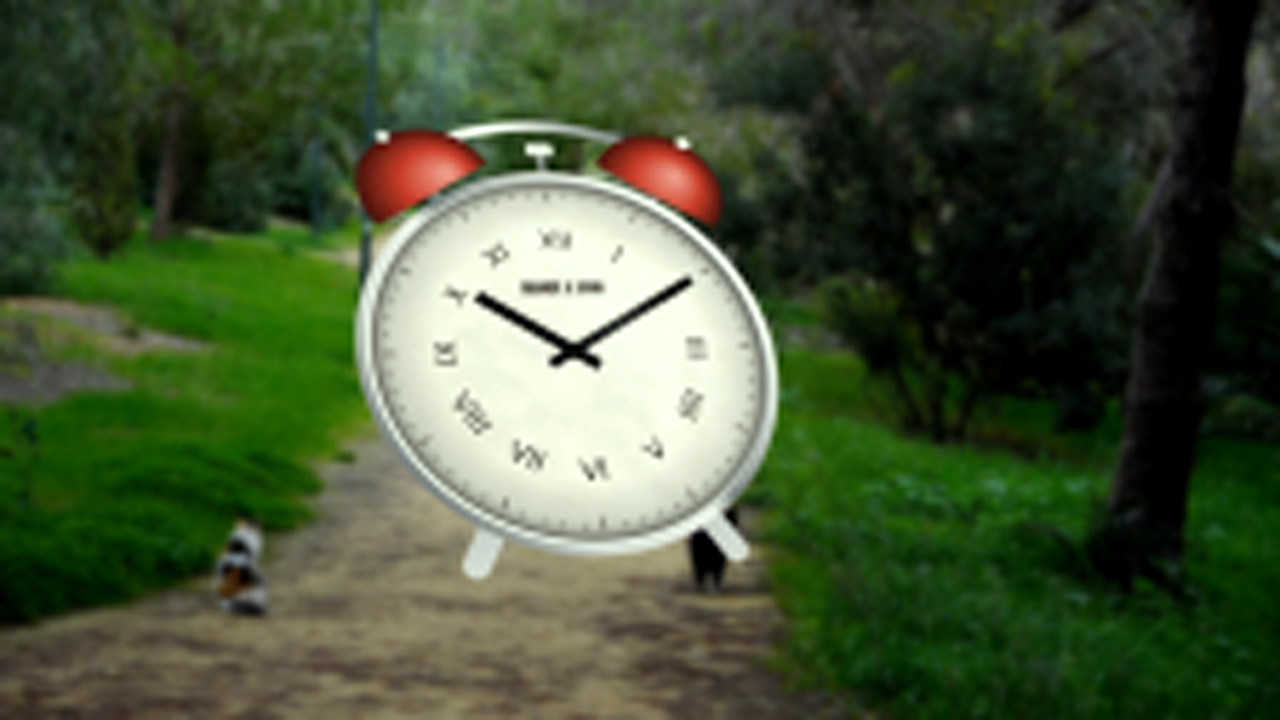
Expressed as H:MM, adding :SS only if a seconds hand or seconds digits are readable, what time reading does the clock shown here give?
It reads 10:10
